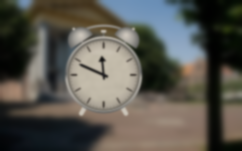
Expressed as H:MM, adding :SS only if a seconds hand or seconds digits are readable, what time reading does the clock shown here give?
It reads 11:49
